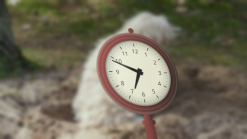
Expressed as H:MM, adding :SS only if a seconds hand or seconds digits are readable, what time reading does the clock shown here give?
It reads 6:49
